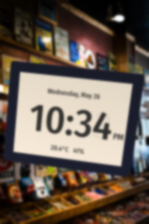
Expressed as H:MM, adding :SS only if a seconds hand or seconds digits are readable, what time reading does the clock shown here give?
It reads 10:34
